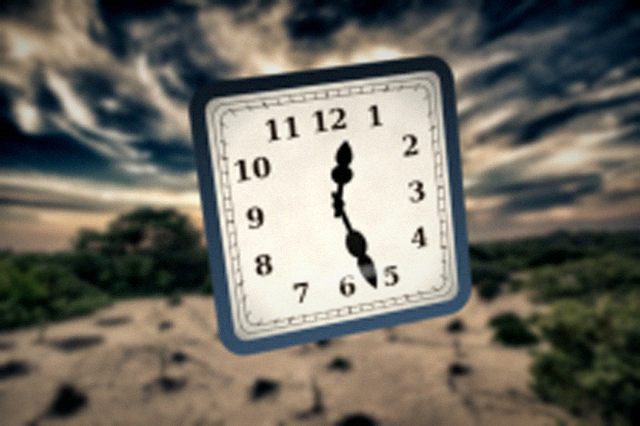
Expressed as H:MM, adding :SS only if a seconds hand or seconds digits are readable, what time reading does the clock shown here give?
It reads 12:27
